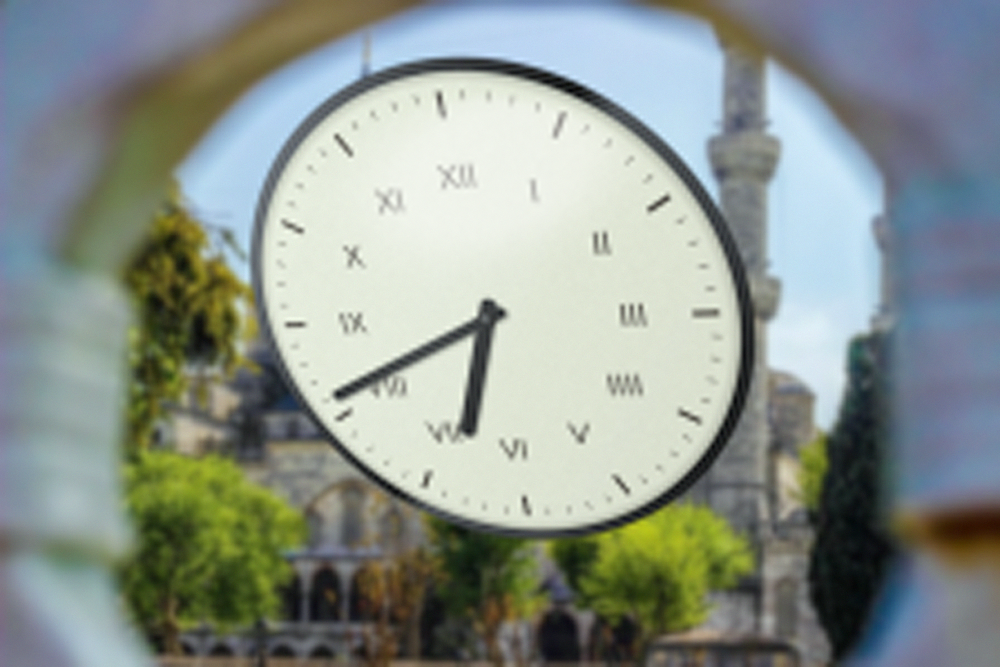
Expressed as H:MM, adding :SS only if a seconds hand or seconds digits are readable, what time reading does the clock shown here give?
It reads 6:41
